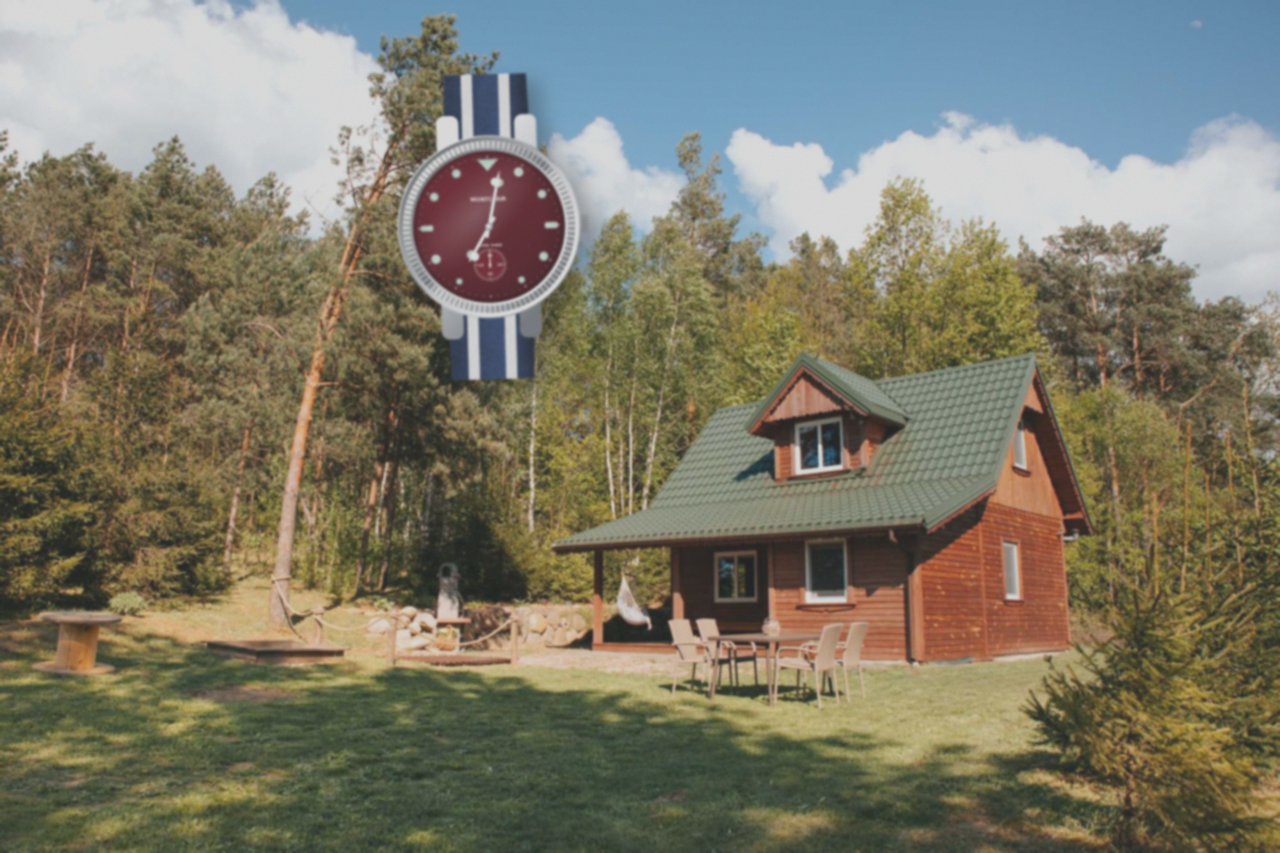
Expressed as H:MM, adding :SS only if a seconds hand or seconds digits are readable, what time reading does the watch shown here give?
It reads 7:02
